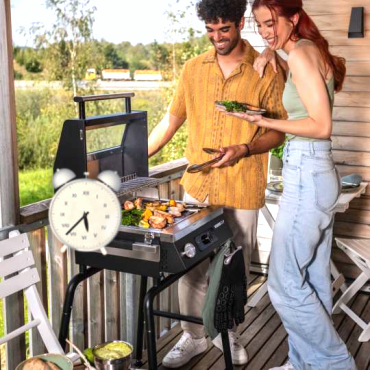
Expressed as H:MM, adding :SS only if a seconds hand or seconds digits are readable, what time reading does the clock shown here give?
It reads 5:37
